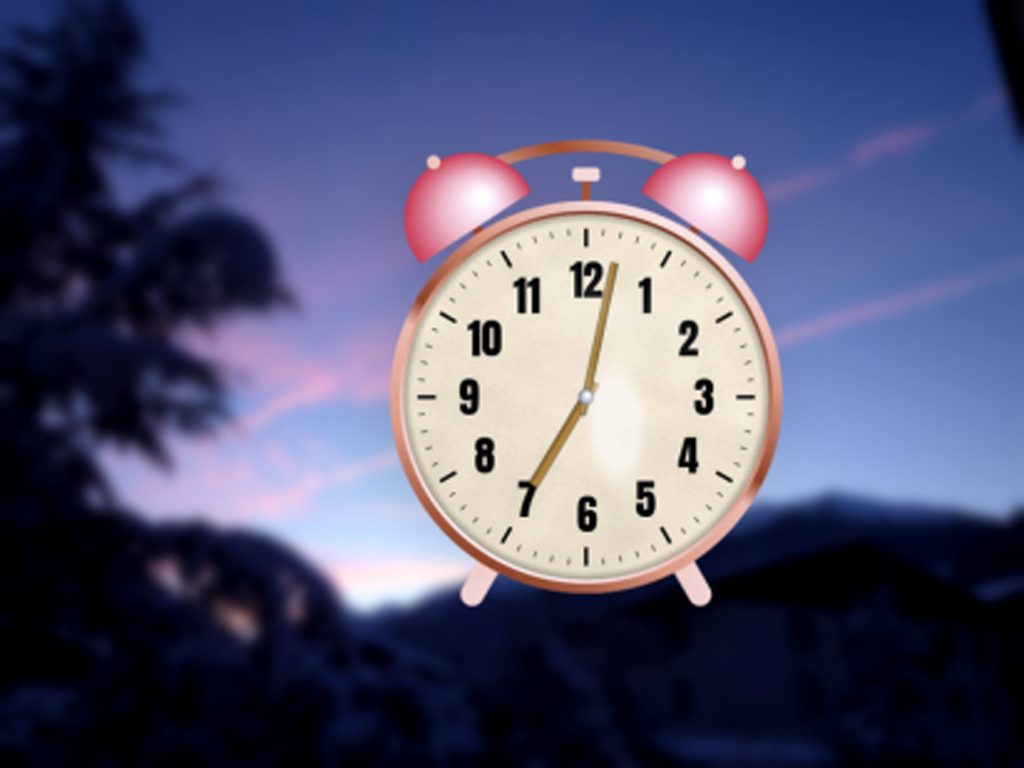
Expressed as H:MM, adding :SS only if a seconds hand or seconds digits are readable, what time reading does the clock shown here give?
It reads 7:02
